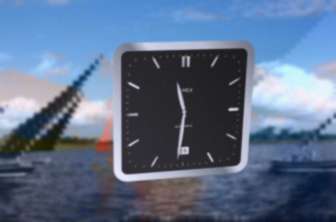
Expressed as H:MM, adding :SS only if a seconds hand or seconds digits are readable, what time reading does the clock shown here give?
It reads 11:31
